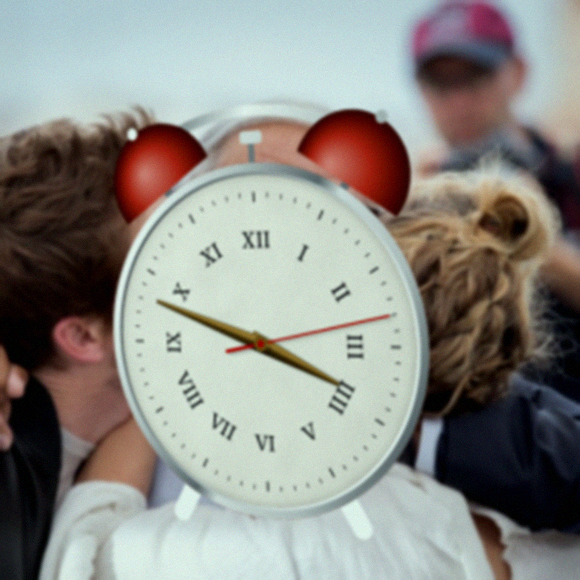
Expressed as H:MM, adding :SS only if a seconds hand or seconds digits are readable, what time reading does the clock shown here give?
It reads 3:48:13
